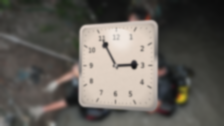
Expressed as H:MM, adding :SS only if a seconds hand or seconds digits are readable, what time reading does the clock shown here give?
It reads 2:55
